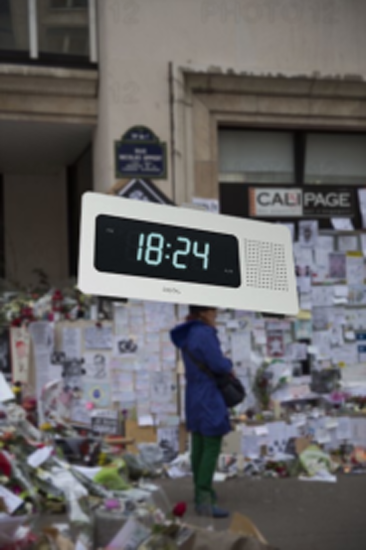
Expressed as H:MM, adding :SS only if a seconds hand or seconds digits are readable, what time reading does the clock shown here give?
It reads 18:24
